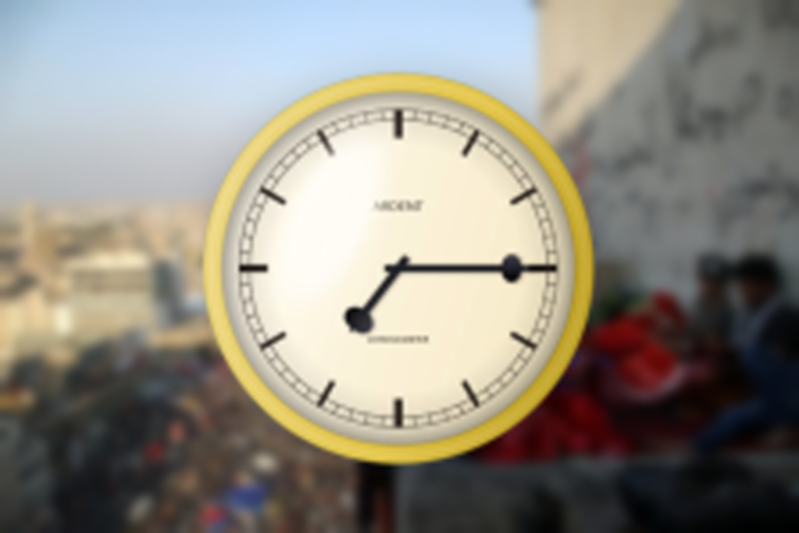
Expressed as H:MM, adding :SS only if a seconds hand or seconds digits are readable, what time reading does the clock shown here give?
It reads 7:15
